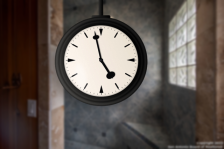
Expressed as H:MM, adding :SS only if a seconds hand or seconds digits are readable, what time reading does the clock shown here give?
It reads 4:58
